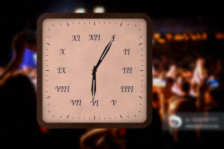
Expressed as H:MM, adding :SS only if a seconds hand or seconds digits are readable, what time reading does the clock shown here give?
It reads 6:05
